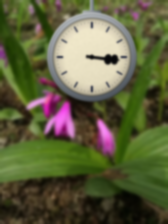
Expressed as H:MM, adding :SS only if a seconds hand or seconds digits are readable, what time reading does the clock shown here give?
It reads 3:16
